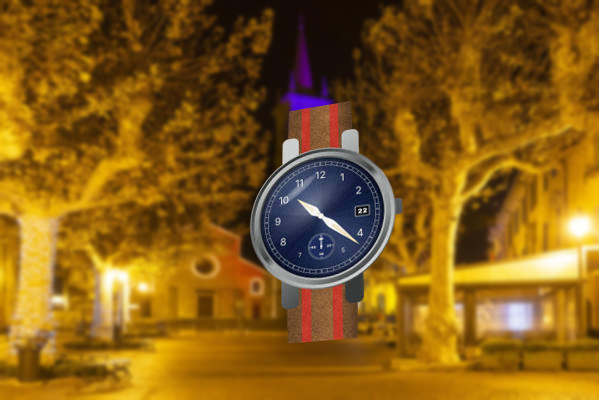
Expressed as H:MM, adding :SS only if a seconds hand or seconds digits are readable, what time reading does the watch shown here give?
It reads 10:22
